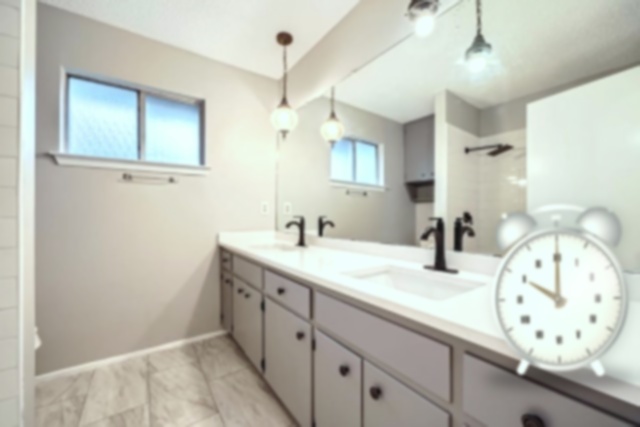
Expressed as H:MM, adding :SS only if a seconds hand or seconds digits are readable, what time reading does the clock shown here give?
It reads 10:00
